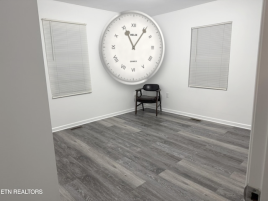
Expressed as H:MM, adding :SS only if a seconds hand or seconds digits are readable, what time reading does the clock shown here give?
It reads 11:06
